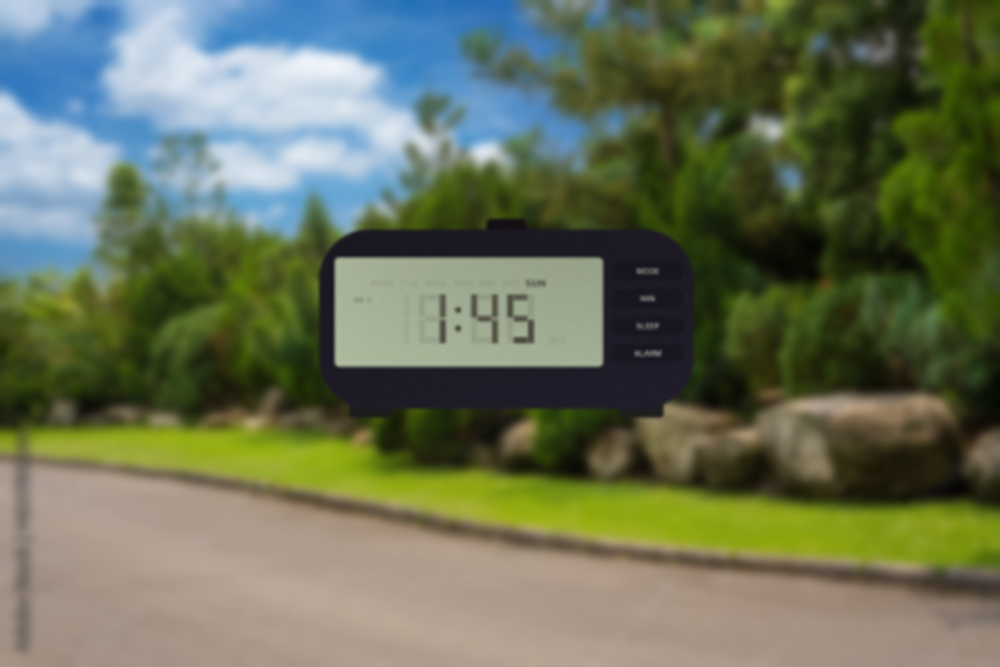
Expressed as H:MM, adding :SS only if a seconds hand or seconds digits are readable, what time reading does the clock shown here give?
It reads 1:45
